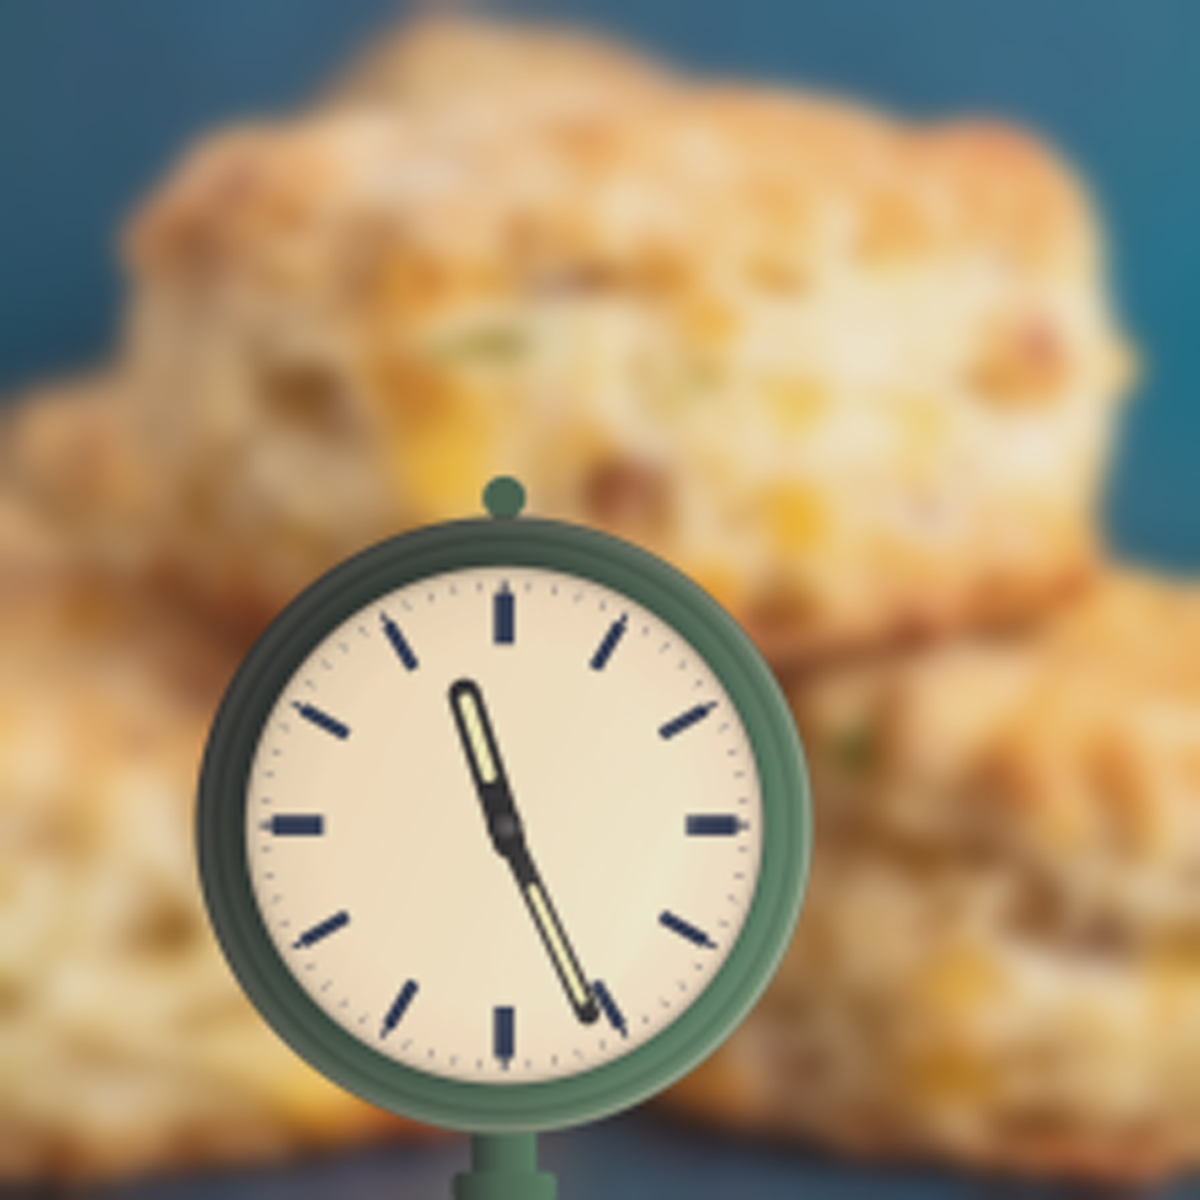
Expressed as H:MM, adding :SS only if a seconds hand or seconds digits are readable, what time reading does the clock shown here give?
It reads 11:26
